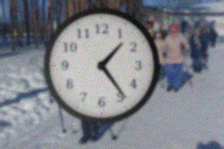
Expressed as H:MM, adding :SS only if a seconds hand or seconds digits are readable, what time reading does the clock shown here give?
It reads 1:24
